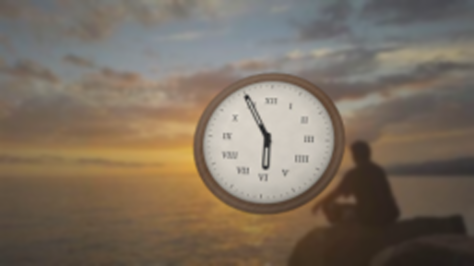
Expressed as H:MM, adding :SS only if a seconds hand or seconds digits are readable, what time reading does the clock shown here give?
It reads 5:55
